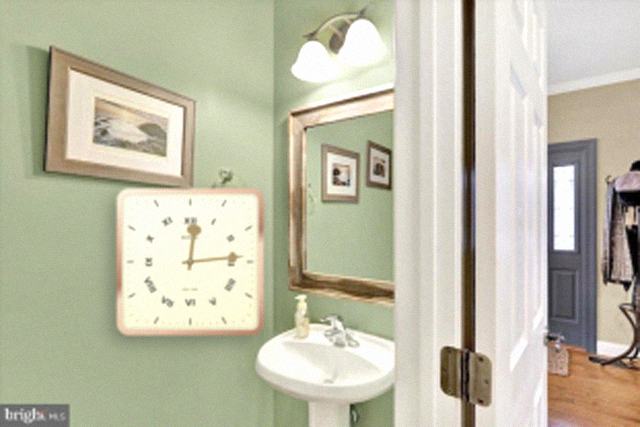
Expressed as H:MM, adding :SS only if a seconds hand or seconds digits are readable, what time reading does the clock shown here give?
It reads 12:14
